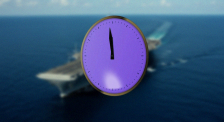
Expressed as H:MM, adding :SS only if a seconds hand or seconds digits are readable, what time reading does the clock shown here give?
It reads 11:59
